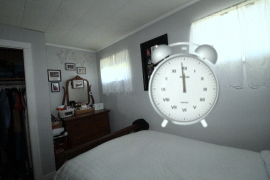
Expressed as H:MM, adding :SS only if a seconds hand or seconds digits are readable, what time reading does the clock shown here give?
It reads 11:59
